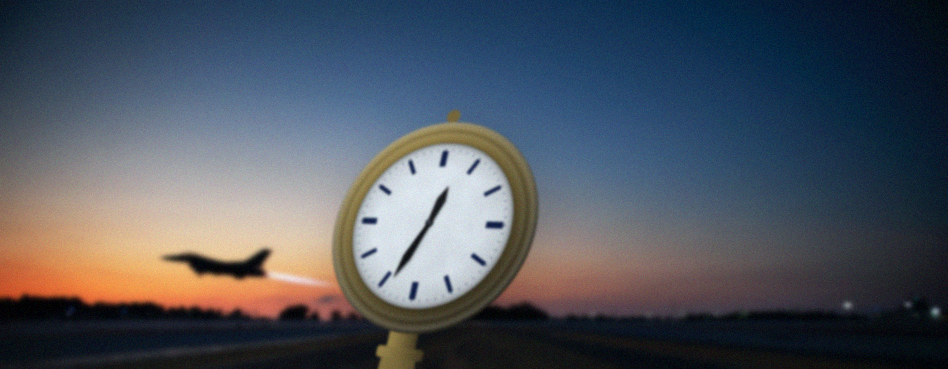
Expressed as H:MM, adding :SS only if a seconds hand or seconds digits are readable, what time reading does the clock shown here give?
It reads 12:34
